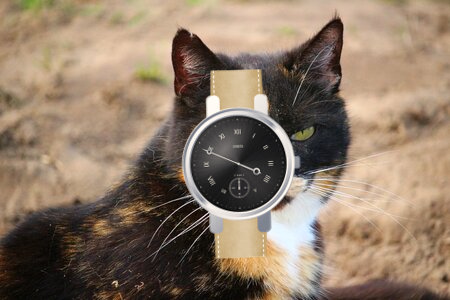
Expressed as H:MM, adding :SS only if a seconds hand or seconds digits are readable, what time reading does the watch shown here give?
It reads 3:49
